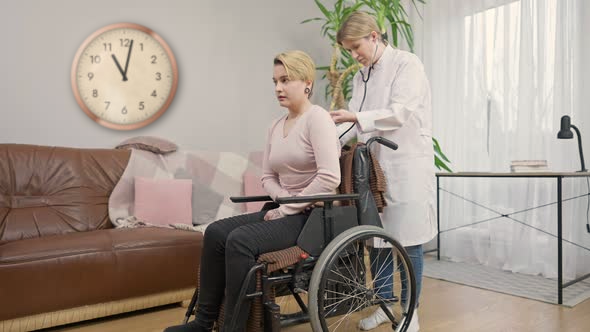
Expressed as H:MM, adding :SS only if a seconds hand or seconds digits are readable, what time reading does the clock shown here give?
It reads 11:02
